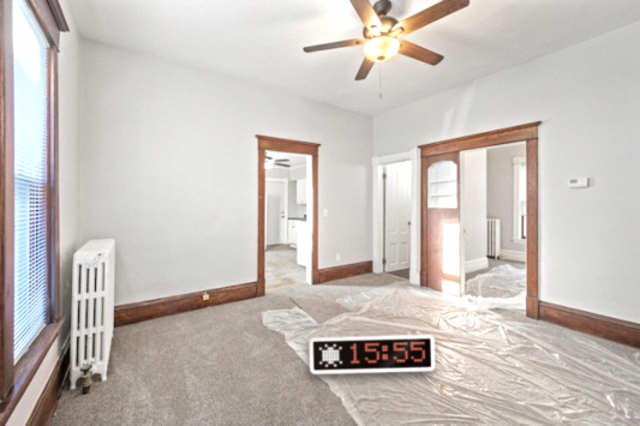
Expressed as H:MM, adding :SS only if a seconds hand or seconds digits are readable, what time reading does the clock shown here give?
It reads 15:55
